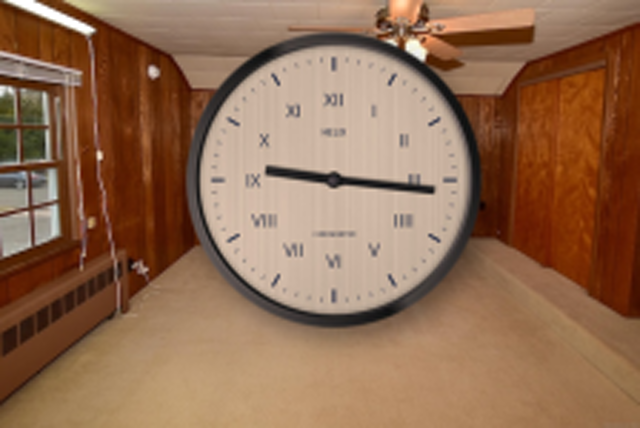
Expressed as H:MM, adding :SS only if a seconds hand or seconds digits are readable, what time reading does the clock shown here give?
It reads 9:16
